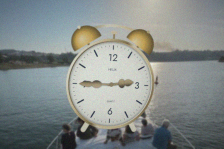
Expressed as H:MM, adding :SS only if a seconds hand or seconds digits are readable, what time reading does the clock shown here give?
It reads 2:45
